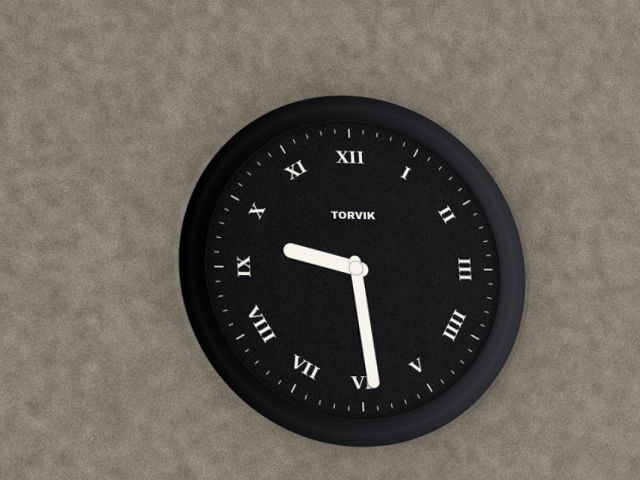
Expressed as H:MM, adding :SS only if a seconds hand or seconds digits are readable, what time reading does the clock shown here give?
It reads 9:29
